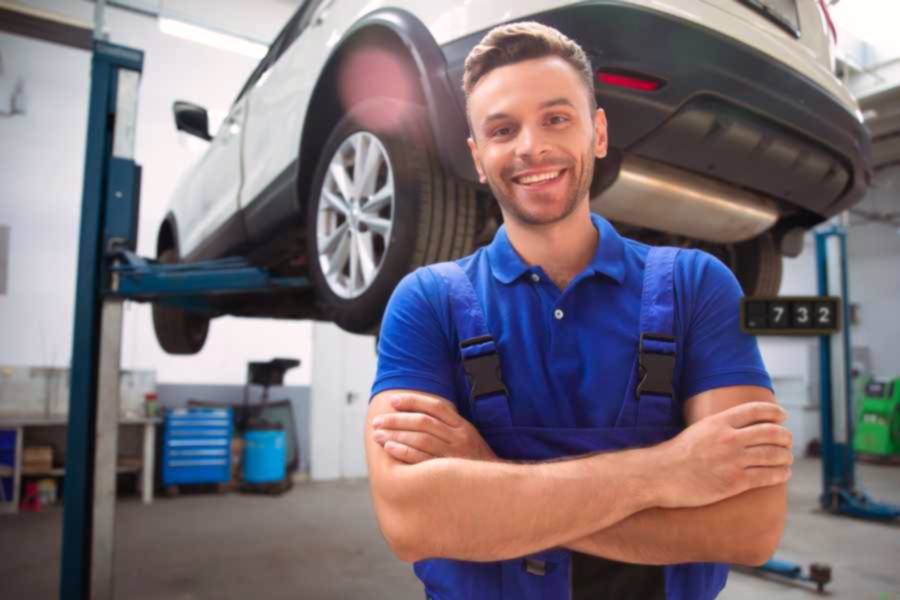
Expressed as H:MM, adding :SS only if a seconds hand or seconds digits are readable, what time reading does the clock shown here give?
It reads 7:32
